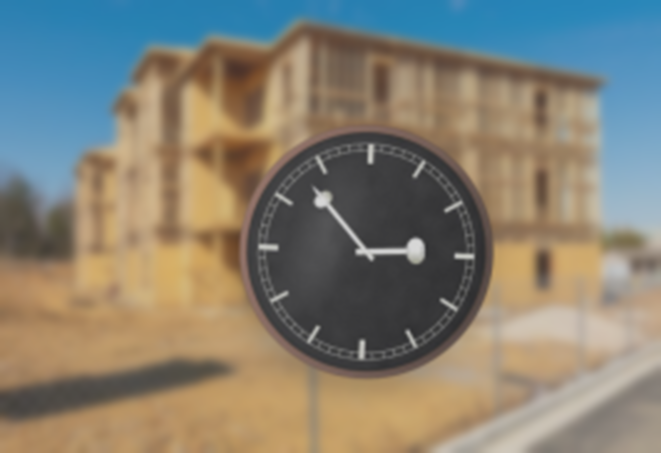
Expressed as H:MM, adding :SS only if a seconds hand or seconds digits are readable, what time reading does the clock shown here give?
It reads 2:53
